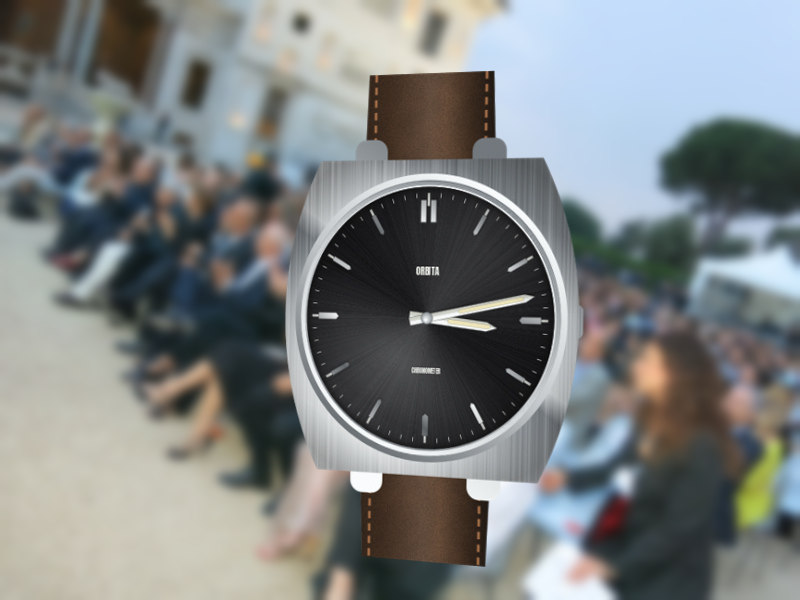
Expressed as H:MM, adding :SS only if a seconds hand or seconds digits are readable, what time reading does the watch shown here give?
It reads 3:13
